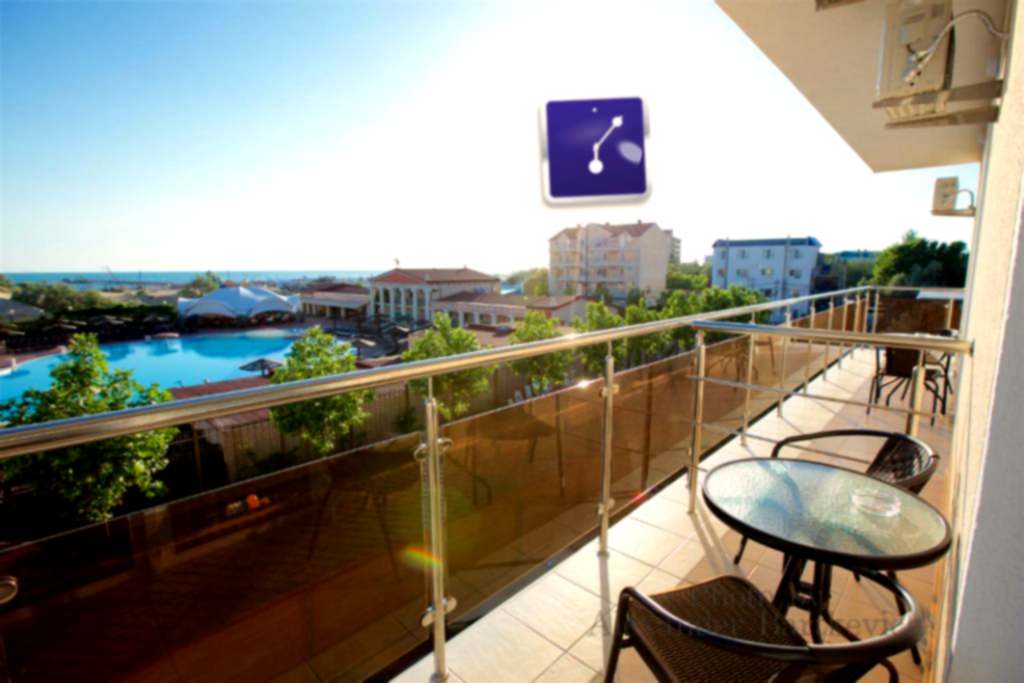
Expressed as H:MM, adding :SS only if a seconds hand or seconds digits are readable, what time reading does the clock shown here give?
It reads 6:07
